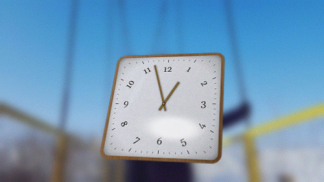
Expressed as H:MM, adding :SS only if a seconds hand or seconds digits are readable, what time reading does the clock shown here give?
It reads 12:57
